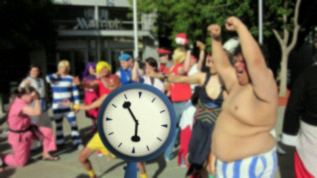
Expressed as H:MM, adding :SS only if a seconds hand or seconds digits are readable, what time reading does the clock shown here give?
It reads 5:54
